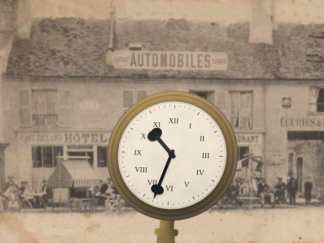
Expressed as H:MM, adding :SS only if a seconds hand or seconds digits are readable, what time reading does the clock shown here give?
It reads 10:33
